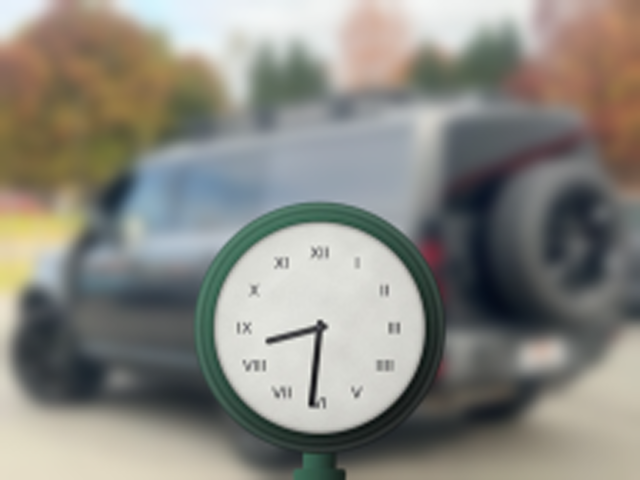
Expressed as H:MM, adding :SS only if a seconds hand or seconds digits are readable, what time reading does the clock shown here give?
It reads 8:31
